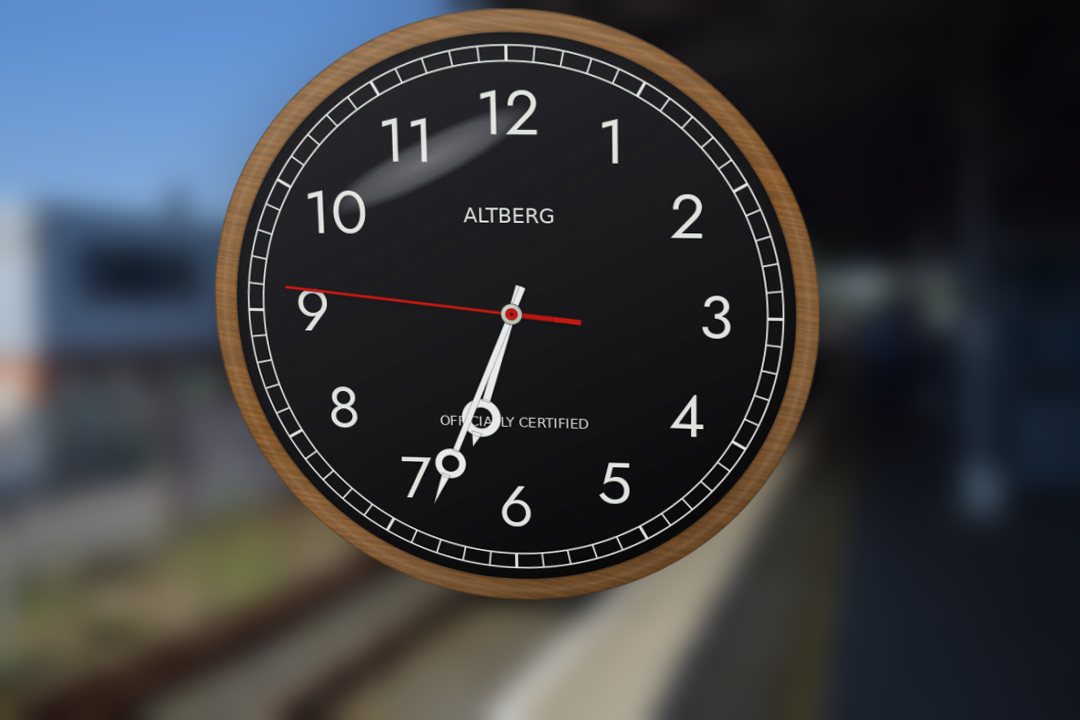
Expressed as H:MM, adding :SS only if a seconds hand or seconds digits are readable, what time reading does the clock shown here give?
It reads 6:33:46
